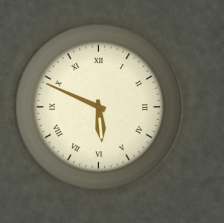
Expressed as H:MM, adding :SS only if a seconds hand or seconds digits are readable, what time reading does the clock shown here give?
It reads 5:49
